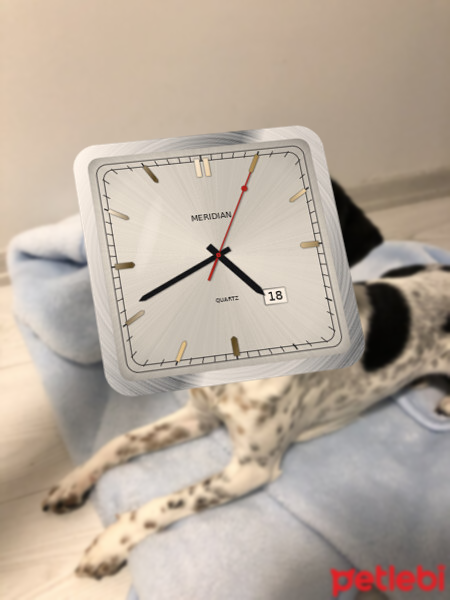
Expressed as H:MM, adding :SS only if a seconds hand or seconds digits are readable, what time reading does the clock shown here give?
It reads 4:41:05
